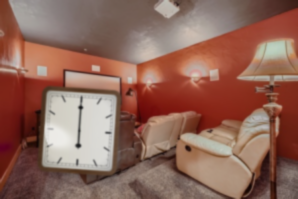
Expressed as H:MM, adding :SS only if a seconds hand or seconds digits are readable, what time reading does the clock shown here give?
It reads 6:00
